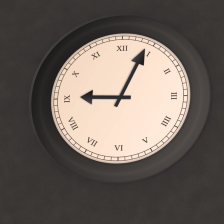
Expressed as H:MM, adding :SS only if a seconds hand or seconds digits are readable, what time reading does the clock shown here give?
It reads 9:04
